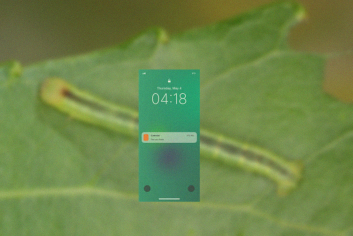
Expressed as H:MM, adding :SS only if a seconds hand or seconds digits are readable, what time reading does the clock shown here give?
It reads 4:18
